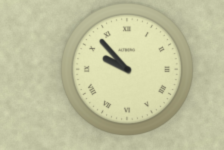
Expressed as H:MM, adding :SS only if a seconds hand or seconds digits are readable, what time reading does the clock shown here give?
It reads 9:53
